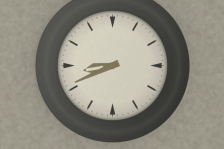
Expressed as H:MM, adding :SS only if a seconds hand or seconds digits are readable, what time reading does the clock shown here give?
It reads 8:41
